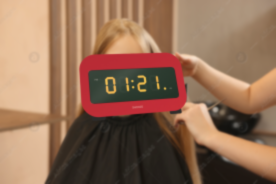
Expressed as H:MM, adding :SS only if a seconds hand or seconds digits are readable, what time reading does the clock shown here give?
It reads 1:21
